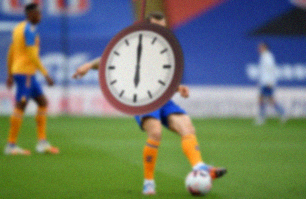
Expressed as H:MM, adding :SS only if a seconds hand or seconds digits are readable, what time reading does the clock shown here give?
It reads 6:00
